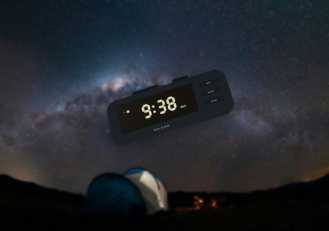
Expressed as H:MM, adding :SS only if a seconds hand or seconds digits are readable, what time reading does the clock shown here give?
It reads 9:38
